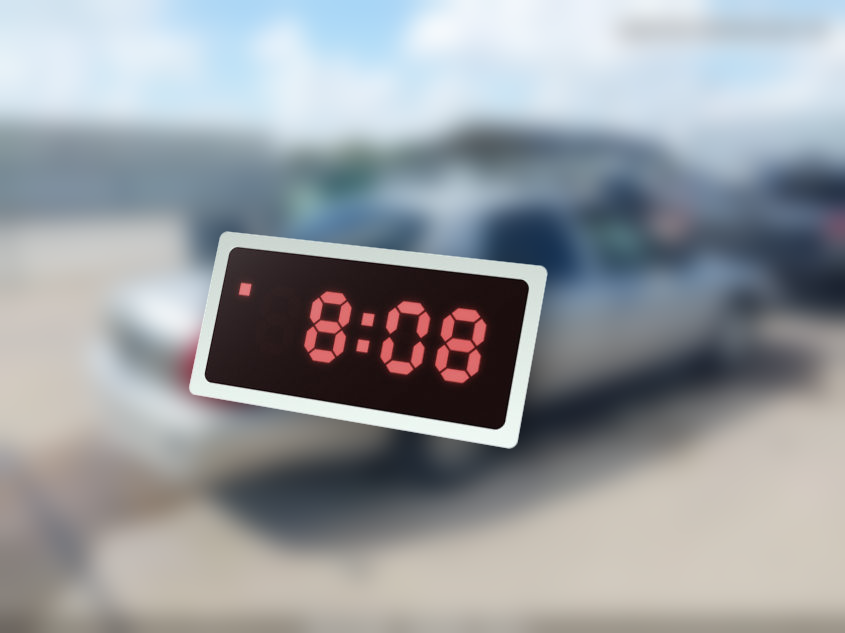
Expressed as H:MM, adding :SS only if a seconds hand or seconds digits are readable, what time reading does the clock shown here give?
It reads 8:08
